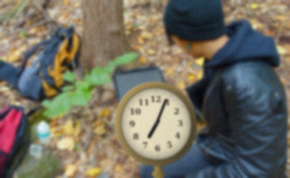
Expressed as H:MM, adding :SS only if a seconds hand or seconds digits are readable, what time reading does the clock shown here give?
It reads 7:04
